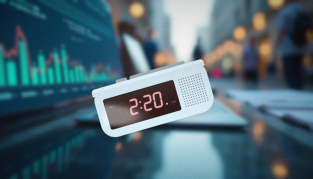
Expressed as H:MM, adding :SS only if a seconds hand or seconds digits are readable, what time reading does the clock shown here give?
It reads 2:20
